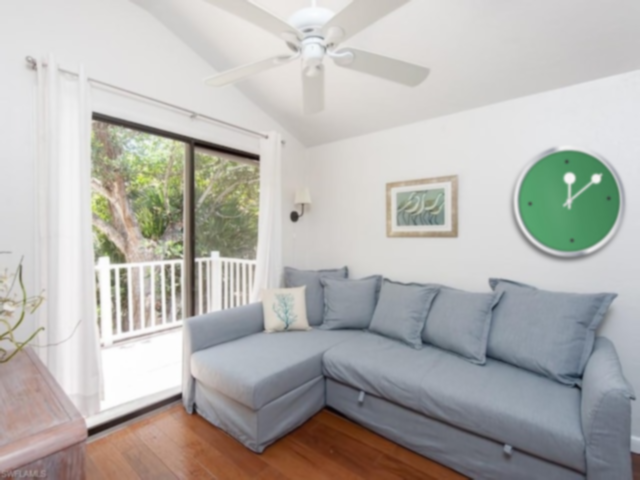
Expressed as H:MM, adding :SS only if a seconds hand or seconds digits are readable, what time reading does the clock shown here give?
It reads 12:09
